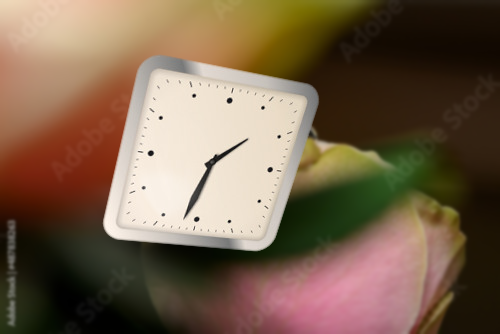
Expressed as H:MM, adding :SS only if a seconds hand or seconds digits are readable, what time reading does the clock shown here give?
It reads 1:32
